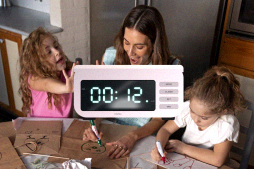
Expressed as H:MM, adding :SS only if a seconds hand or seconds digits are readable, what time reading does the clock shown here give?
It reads 0:12
